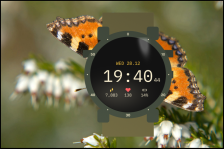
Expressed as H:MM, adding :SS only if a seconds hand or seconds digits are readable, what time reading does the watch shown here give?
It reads 19:40
